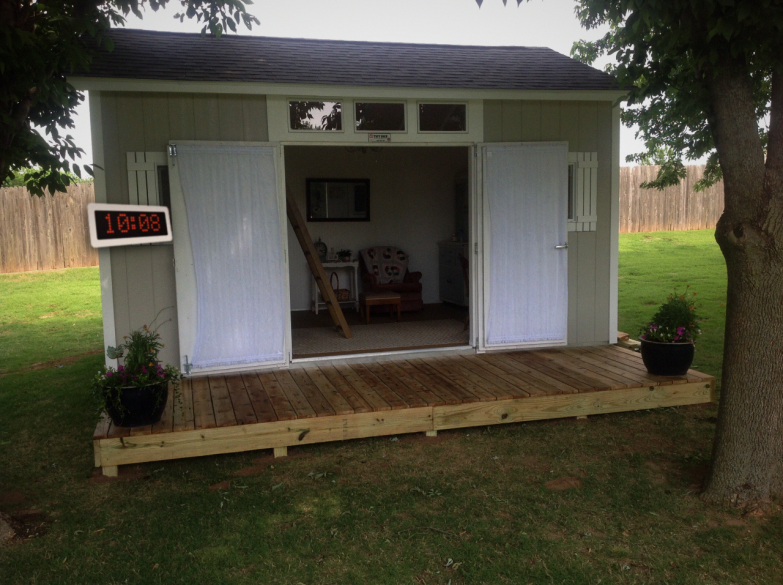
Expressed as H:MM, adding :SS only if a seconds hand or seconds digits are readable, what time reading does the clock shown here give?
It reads 10:08
